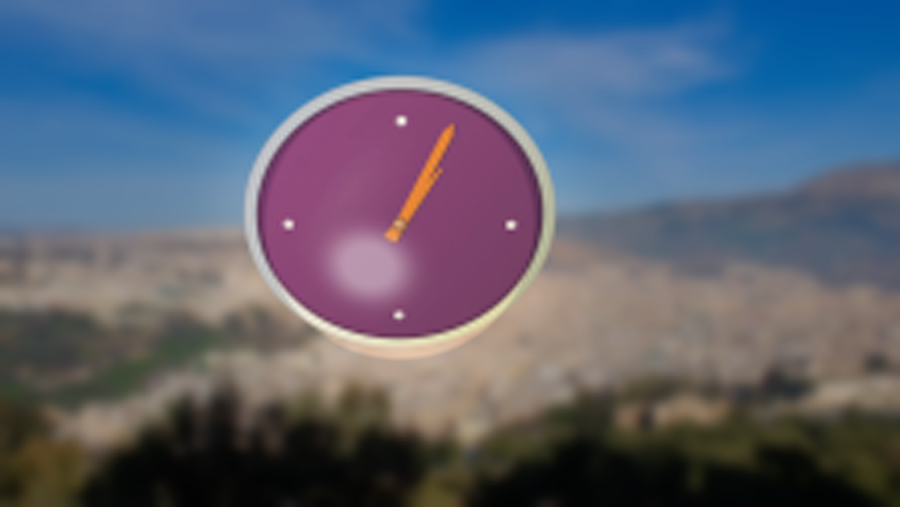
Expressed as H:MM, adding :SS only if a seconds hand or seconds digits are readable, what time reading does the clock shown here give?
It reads 1:04
